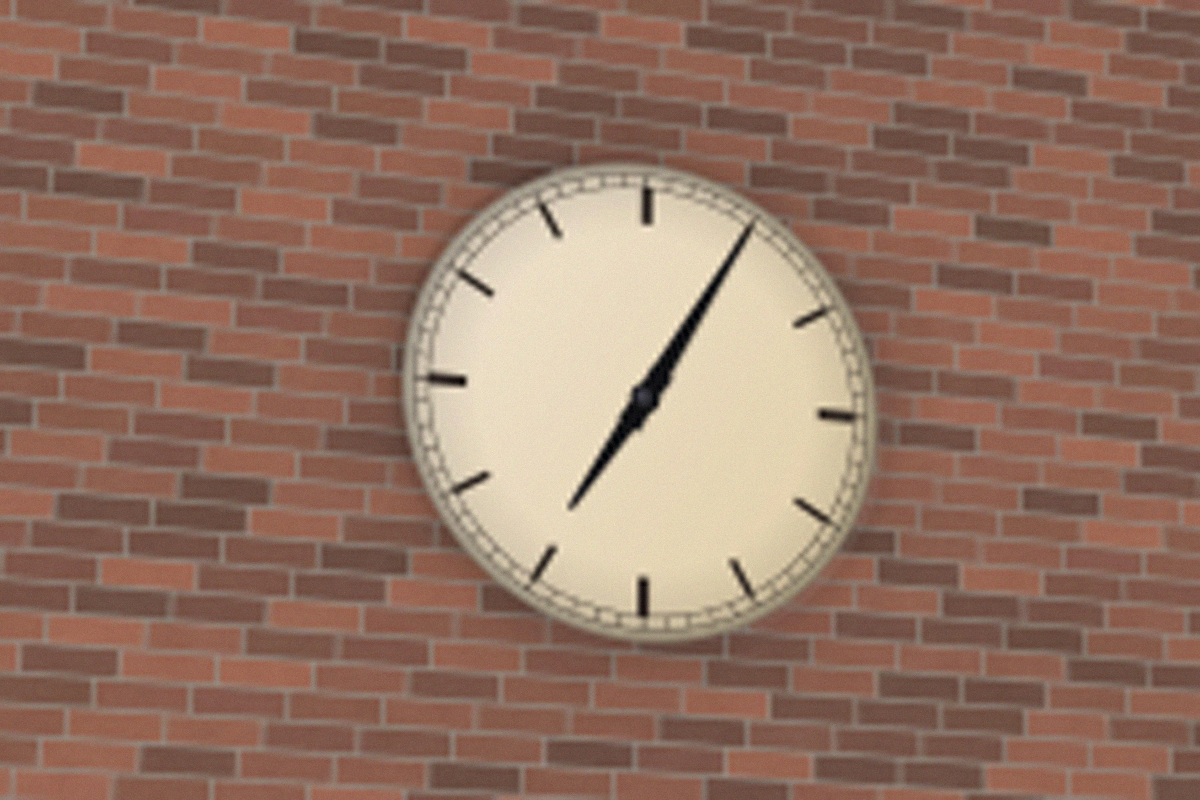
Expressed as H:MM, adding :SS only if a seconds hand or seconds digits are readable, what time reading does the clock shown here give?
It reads 7:05
